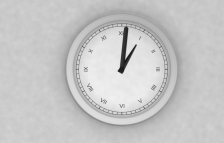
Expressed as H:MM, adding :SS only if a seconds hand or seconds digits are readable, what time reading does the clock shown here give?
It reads 1:01
